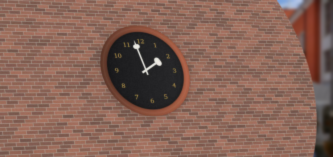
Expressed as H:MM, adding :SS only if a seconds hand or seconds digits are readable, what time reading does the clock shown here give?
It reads 1:58
